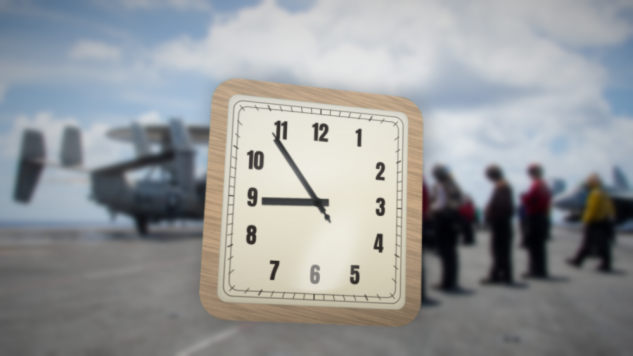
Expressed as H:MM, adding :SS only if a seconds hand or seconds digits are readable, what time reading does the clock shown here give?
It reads 8:53:54
